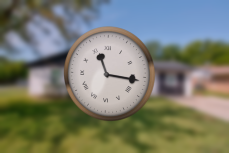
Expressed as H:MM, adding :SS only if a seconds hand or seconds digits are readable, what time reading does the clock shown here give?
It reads 11:16
